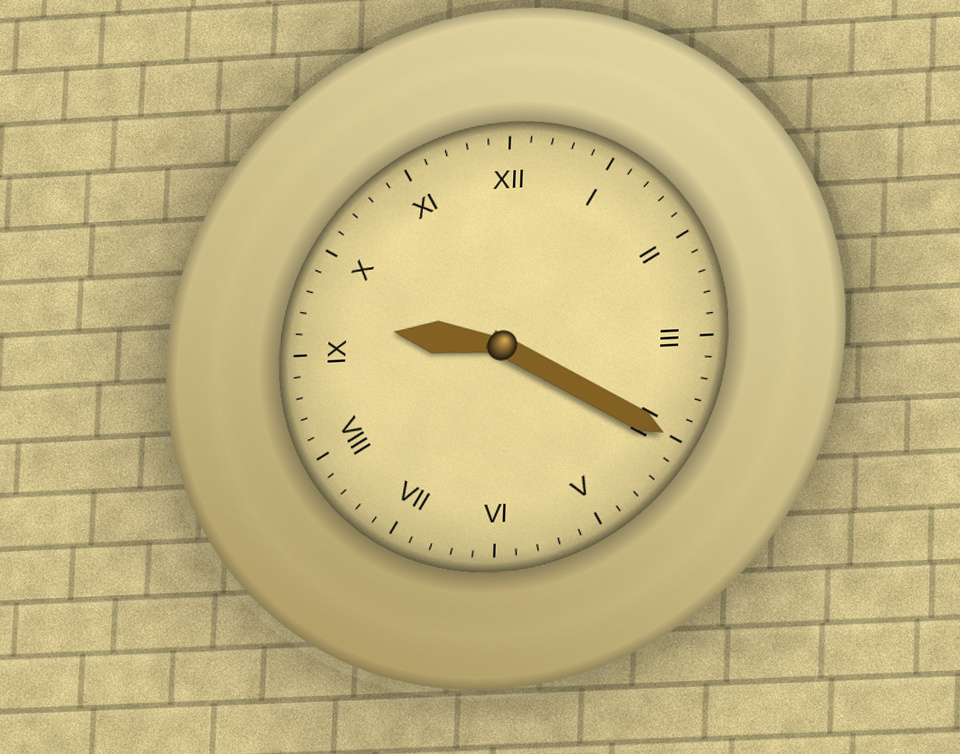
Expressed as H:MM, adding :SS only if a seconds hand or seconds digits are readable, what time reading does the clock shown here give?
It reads 9:20
